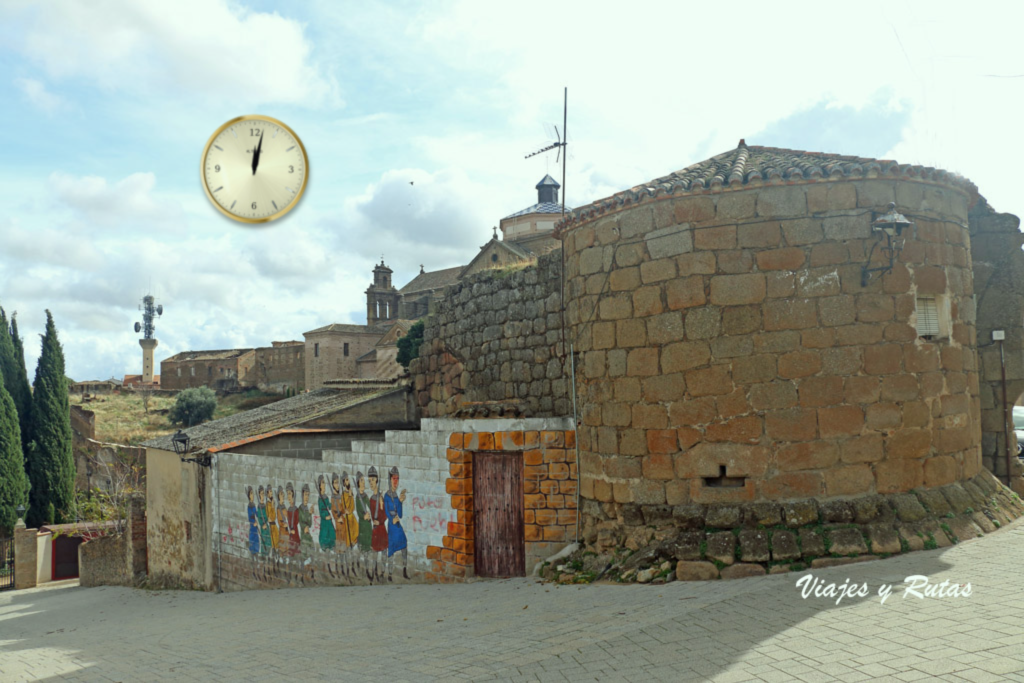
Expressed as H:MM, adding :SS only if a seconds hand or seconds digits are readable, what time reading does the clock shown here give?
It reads 12:02
